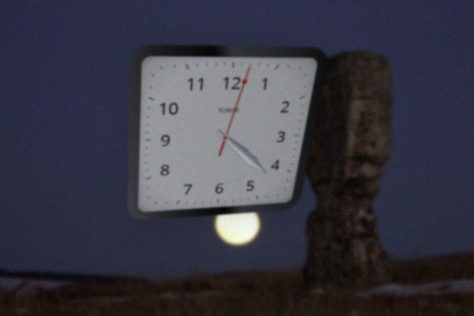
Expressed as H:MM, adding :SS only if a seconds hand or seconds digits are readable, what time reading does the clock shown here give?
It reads 4:22:02
